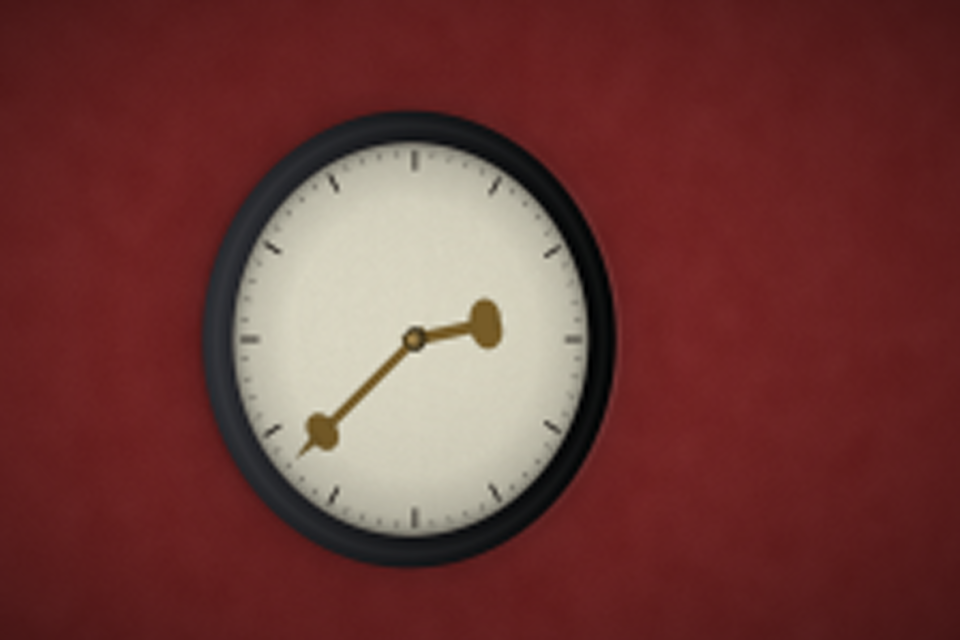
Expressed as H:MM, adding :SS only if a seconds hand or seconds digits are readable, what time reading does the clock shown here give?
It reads 2:38
